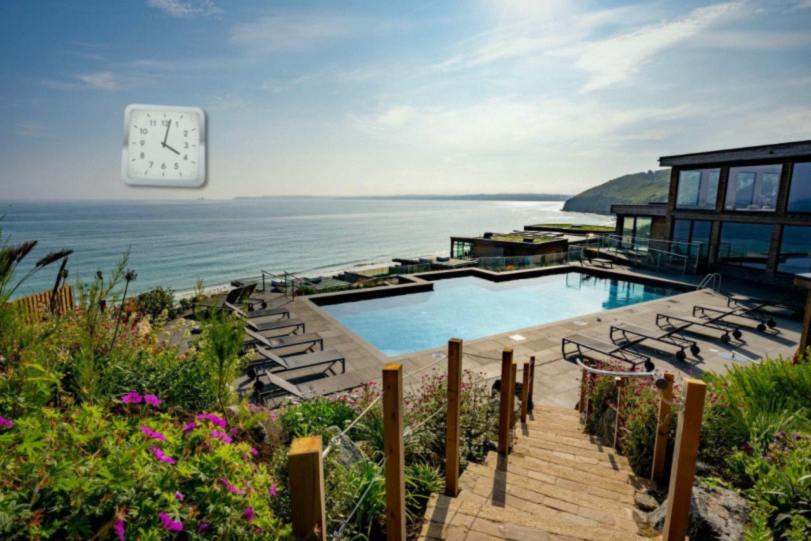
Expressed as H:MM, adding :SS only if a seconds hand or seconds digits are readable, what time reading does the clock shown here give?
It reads 4:02
